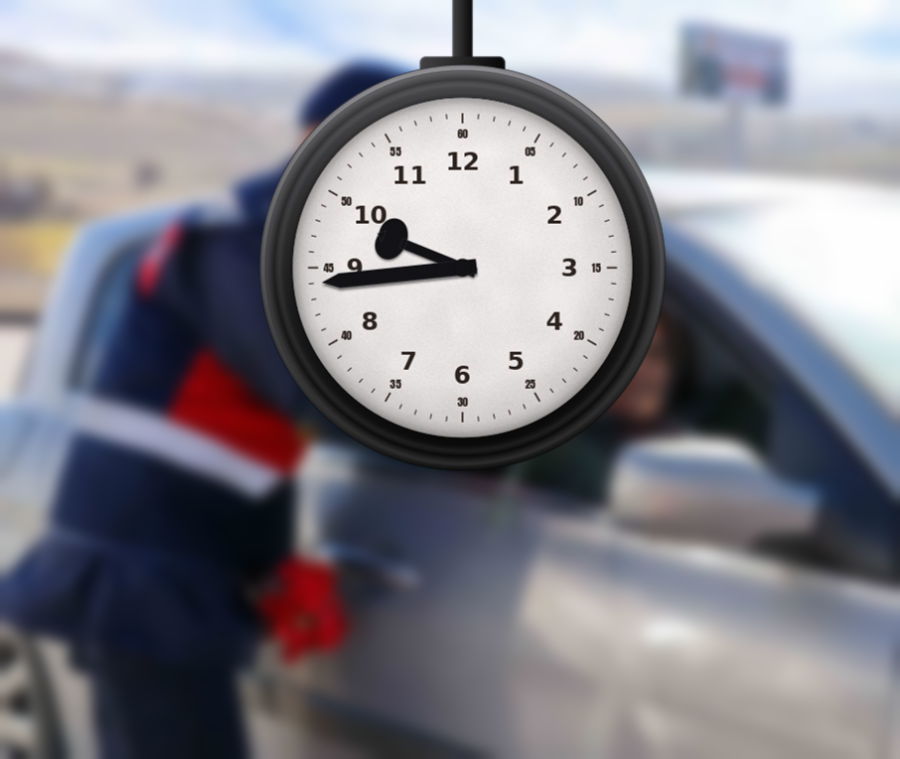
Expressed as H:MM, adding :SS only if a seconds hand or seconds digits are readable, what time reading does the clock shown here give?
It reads 9:44
